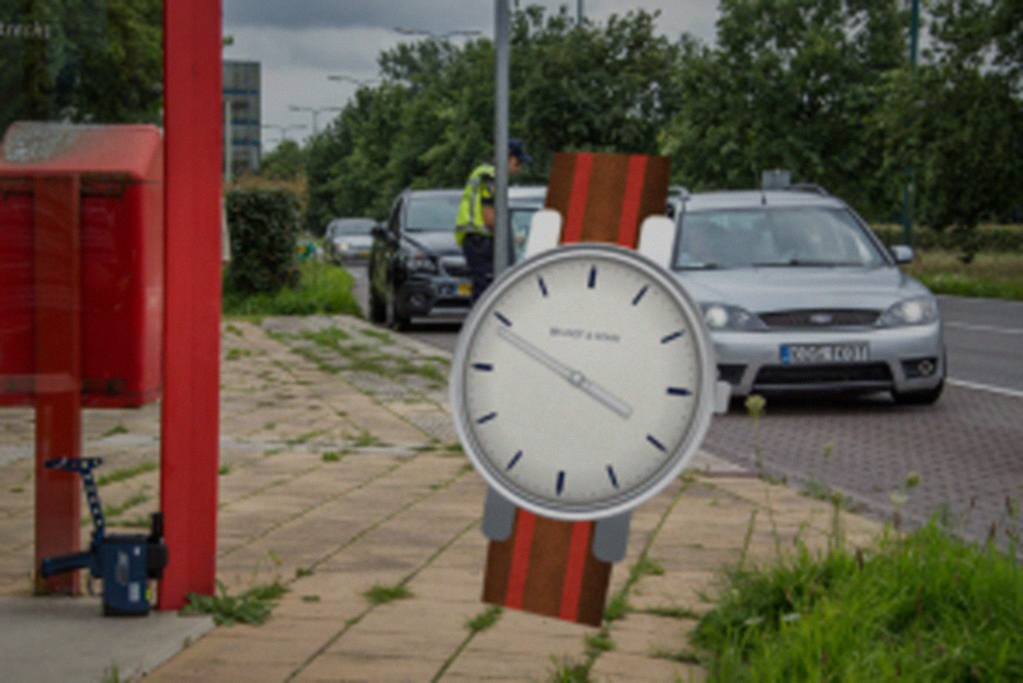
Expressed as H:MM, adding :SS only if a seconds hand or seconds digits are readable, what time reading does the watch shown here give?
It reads 3:49
